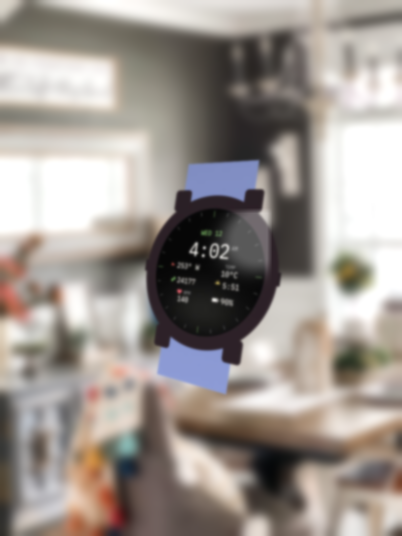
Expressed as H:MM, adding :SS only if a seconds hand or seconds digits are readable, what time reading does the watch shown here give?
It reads 4:02
